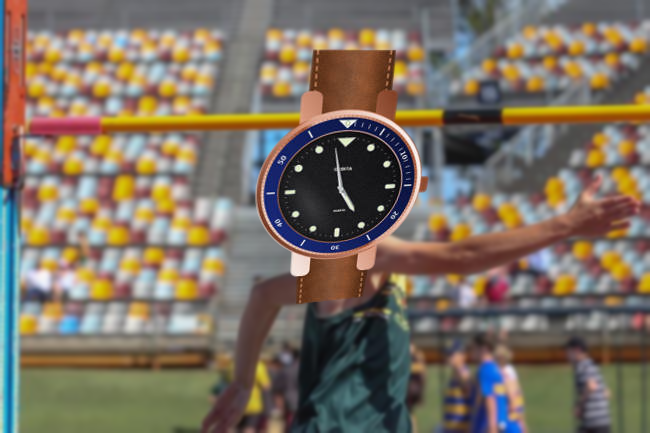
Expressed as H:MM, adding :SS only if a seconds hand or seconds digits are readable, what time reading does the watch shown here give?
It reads 4:58
